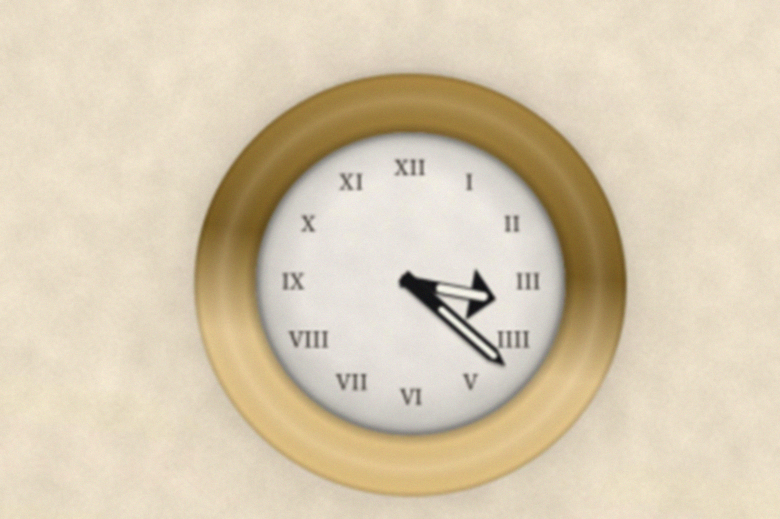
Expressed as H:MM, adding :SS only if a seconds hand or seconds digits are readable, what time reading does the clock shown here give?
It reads 3:22
